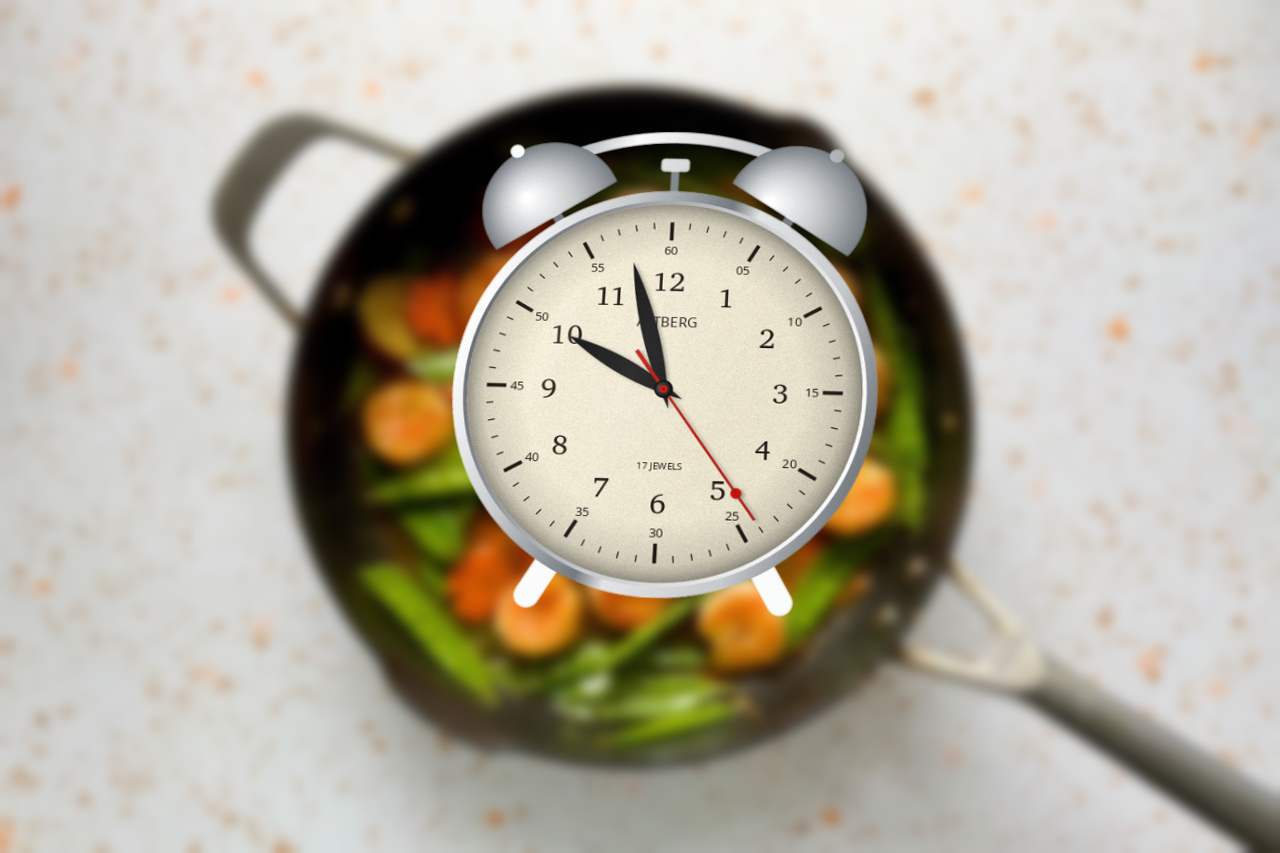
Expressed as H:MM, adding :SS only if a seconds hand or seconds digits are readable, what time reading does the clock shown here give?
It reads 9:57:24
